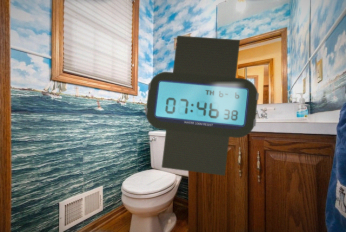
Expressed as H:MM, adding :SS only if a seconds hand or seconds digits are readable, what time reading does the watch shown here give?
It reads 7:46:38
